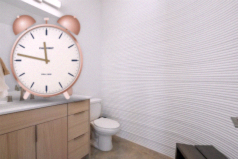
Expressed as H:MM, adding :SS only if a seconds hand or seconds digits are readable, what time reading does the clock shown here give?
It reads 11:47
